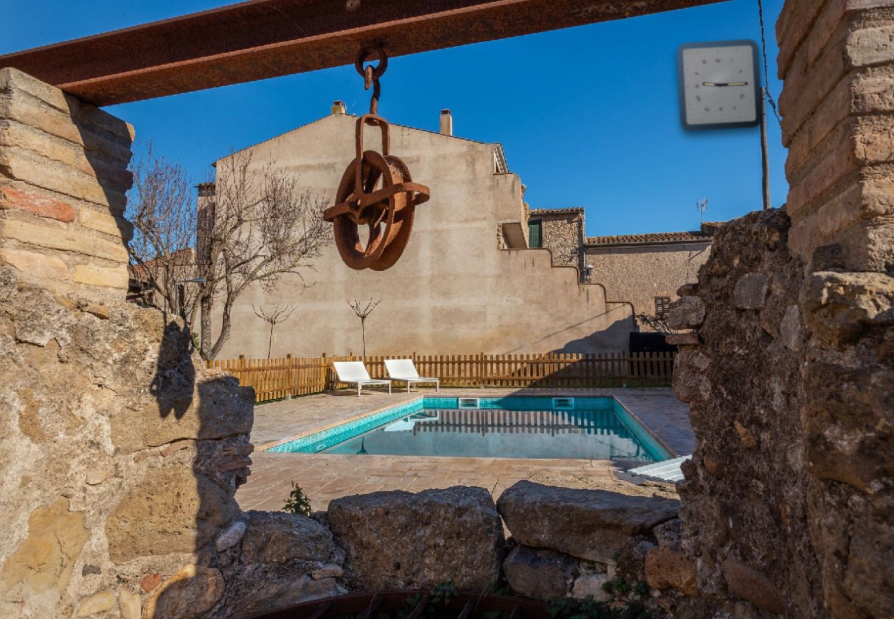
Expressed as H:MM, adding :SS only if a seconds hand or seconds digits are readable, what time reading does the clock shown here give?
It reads 9:15
